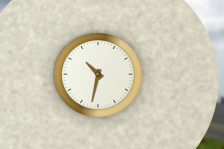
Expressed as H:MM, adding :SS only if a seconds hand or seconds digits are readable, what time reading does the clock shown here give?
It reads 10:32
